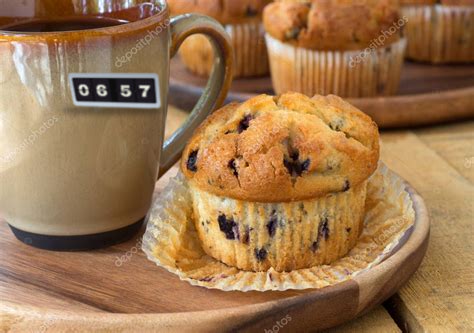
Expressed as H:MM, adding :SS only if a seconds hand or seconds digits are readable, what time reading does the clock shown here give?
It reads 6:57
